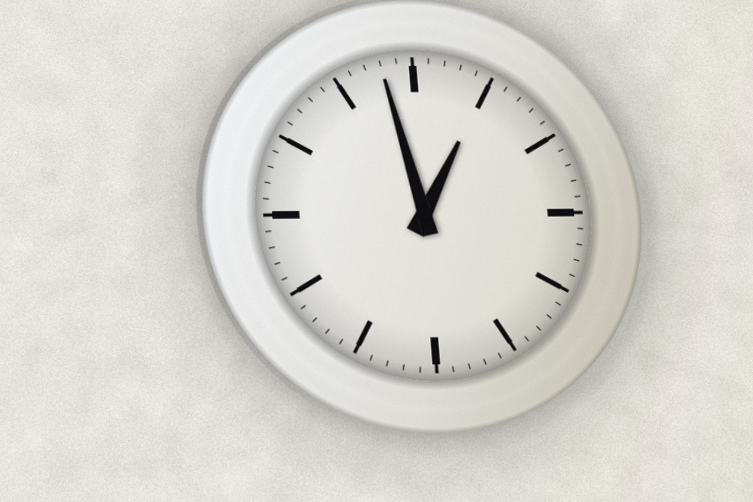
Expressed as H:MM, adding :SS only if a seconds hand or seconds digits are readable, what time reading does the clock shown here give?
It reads 12:58
